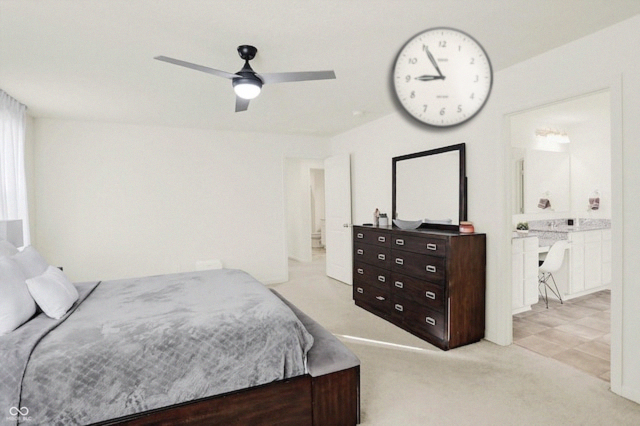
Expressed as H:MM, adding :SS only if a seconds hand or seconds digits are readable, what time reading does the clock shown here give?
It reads 8:55
